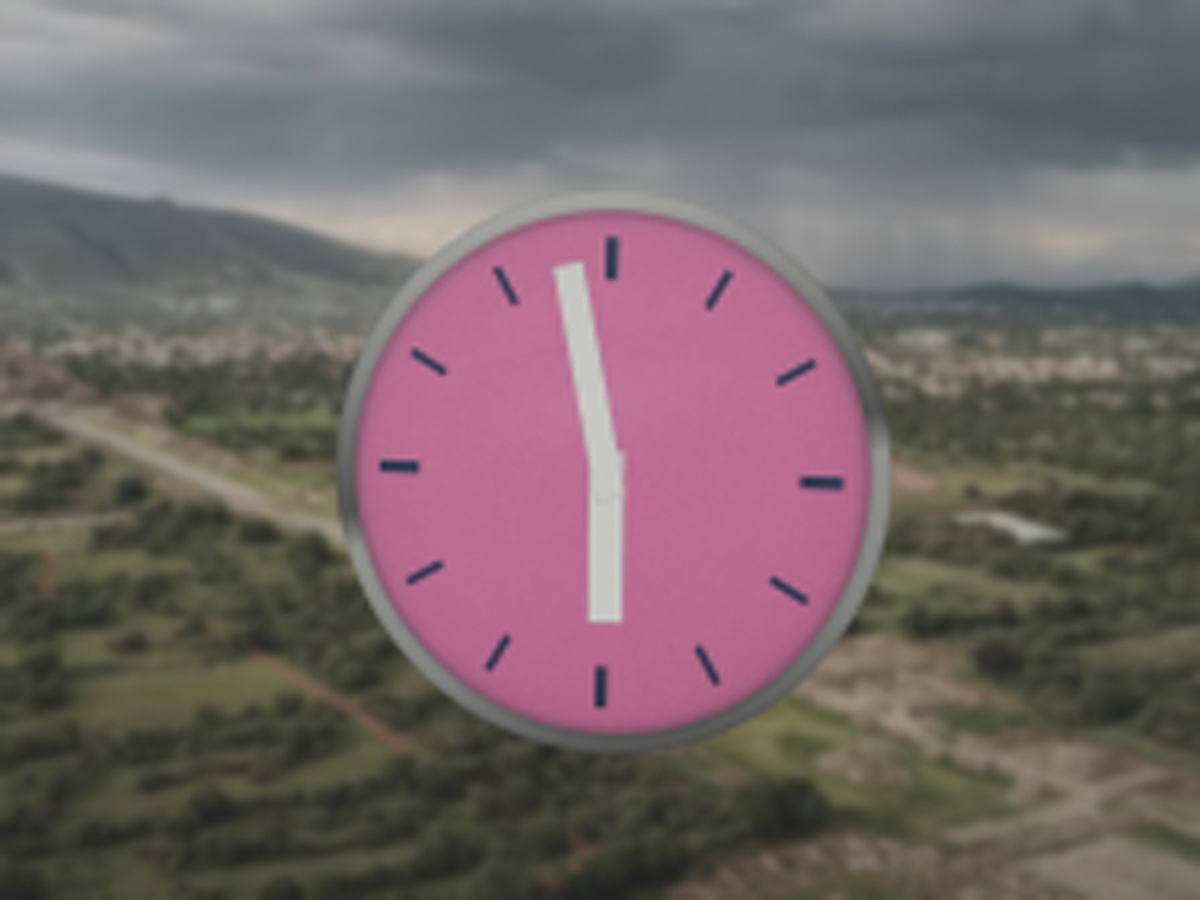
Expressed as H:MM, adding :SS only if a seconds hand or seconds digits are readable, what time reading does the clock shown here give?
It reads 5:58
